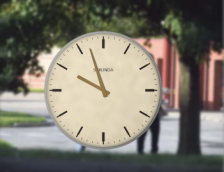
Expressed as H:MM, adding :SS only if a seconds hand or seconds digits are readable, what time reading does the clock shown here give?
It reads 9:57
